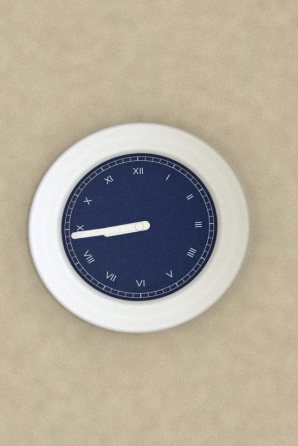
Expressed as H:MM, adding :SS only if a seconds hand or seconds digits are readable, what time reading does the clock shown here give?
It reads 8:44
